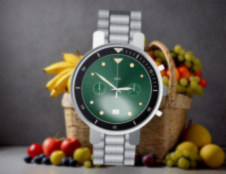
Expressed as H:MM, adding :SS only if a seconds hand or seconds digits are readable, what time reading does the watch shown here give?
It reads 2:51
